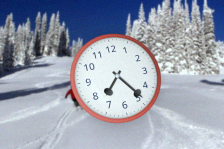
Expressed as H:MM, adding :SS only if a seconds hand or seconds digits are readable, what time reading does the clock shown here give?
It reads 7:24
